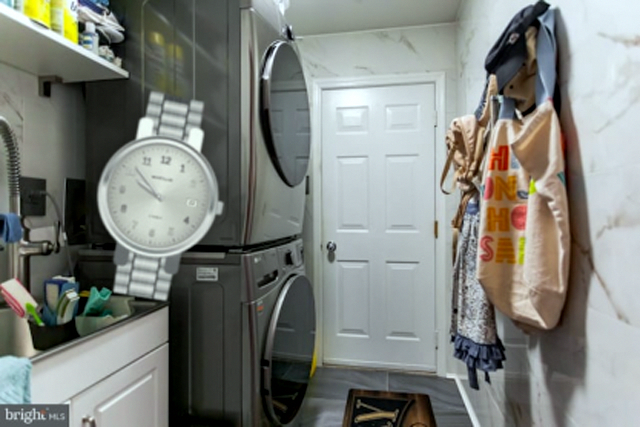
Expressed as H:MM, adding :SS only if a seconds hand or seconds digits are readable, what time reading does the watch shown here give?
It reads 9:52
